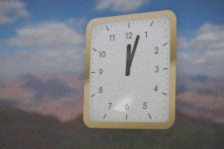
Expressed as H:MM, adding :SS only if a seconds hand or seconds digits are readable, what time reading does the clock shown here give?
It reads 12:03
